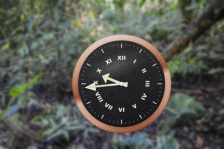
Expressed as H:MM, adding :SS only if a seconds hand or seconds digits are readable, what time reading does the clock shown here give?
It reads 9:44
